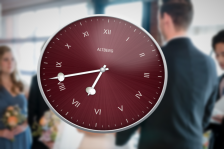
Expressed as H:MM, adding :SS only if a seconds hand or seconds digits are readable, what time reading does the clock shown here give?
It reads 6:42
